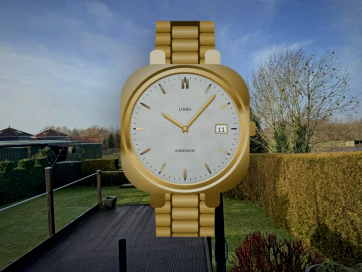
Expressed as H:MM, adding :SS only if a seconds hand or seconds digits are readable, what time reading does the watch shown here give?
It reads 10:07
